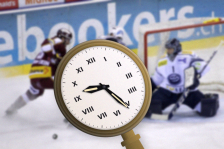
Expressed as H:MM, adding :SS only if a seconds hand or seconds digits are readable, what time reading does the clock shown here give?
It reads 9:26
